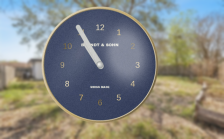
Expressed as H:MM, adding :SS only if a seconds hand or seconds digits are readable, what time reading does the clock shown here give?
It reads 10:55
